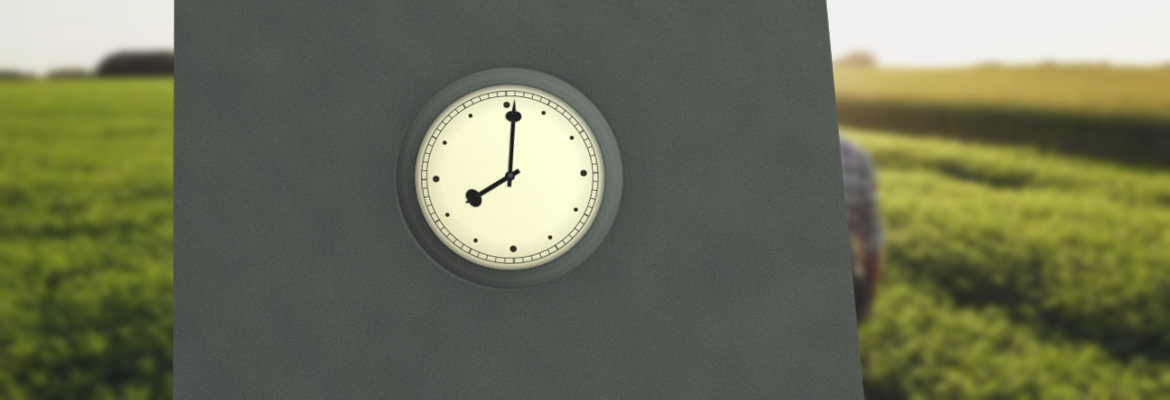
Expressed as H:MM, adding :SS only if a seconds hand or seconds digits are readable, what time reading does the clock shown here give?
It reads 8:01
